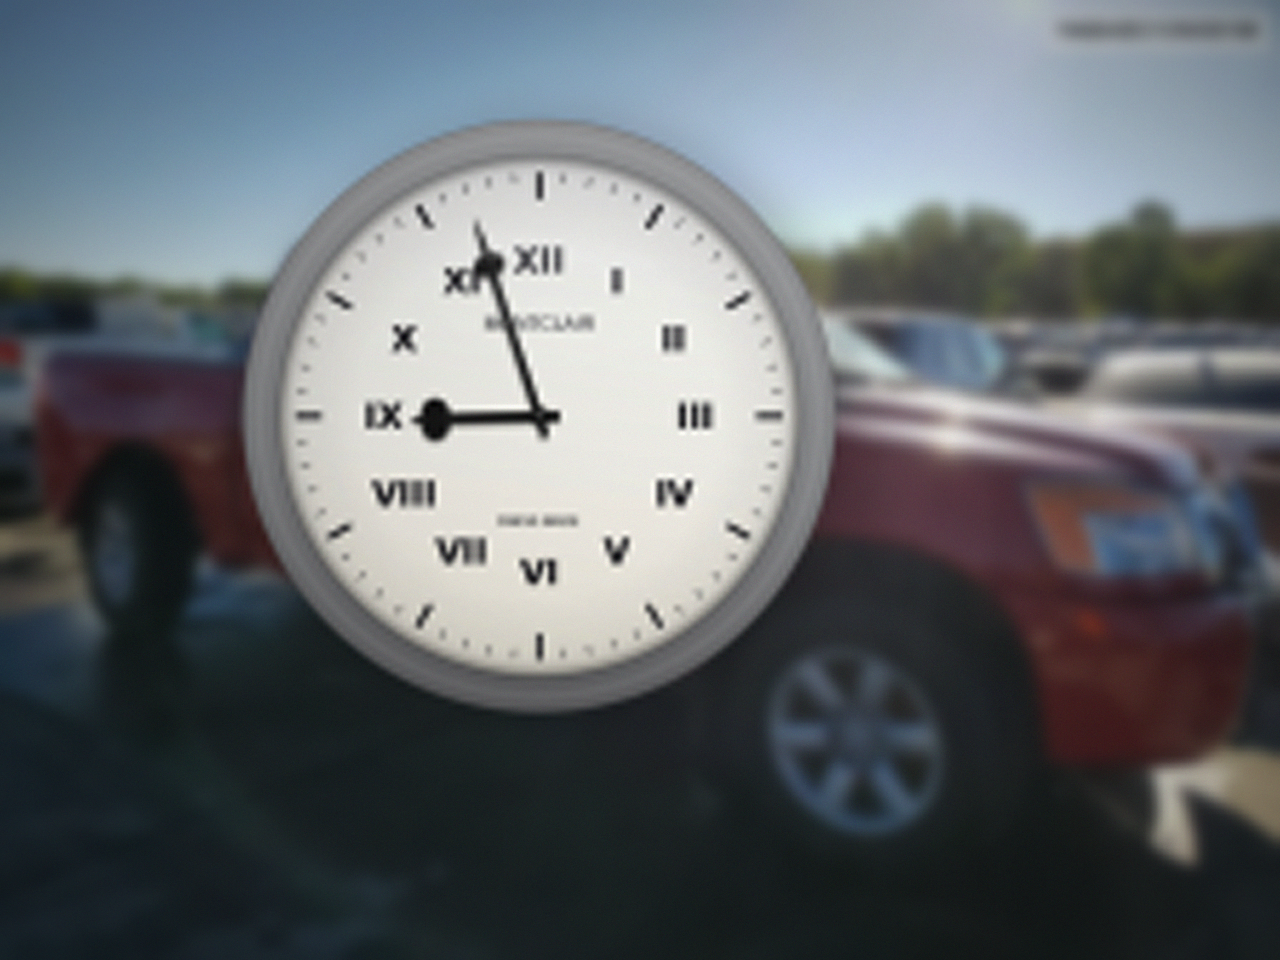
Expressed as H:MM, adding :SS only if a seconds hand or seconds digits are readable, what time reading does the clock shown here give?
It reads 8:57
